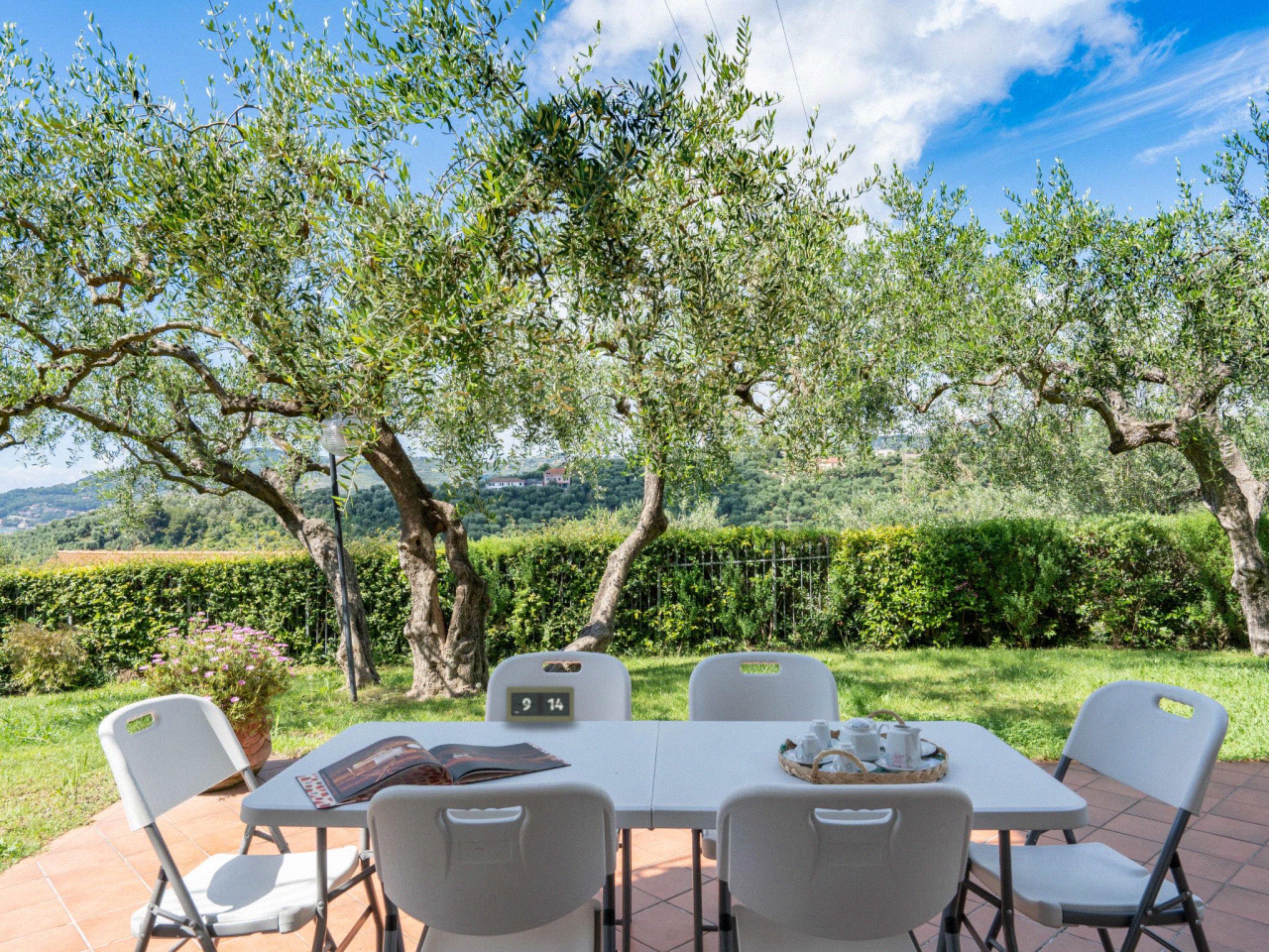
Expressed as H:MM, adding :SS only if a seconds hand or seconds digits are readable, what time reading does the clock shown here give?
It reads 9:14
